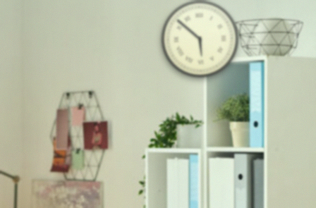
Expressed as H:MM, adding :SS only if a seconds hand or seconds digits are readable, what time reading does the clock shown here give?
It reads 5:52
